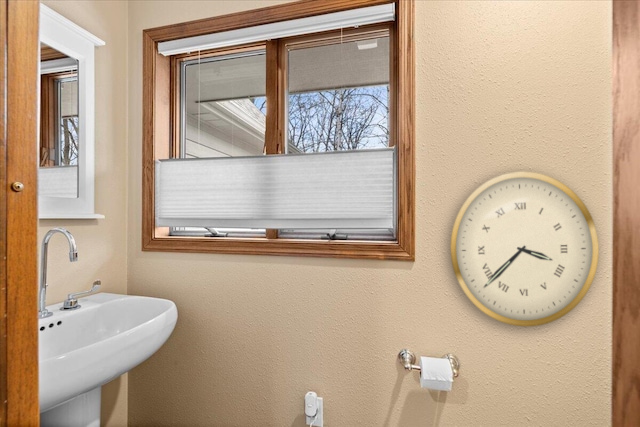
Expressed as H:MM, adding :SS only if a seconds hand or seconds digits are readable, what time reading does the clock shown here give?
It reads 3:38
